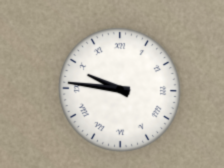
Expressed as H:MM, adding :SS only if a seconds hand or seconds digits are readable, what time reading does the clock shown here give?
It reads 9:46
